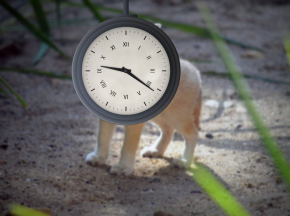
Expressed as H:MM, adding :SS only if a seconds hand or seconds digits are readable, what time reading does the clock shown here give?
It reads 9:21
